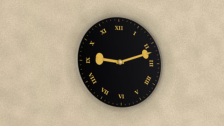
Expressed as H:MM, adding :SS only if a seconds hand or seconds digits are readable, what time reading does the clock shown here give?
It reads 9:12
